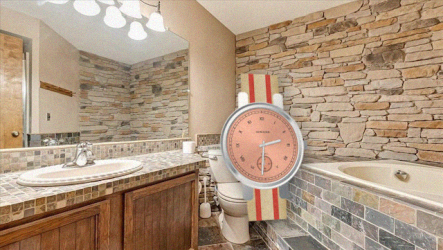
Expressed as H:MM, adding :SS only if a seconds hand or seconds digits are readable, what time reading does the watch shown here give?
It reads 2:31
